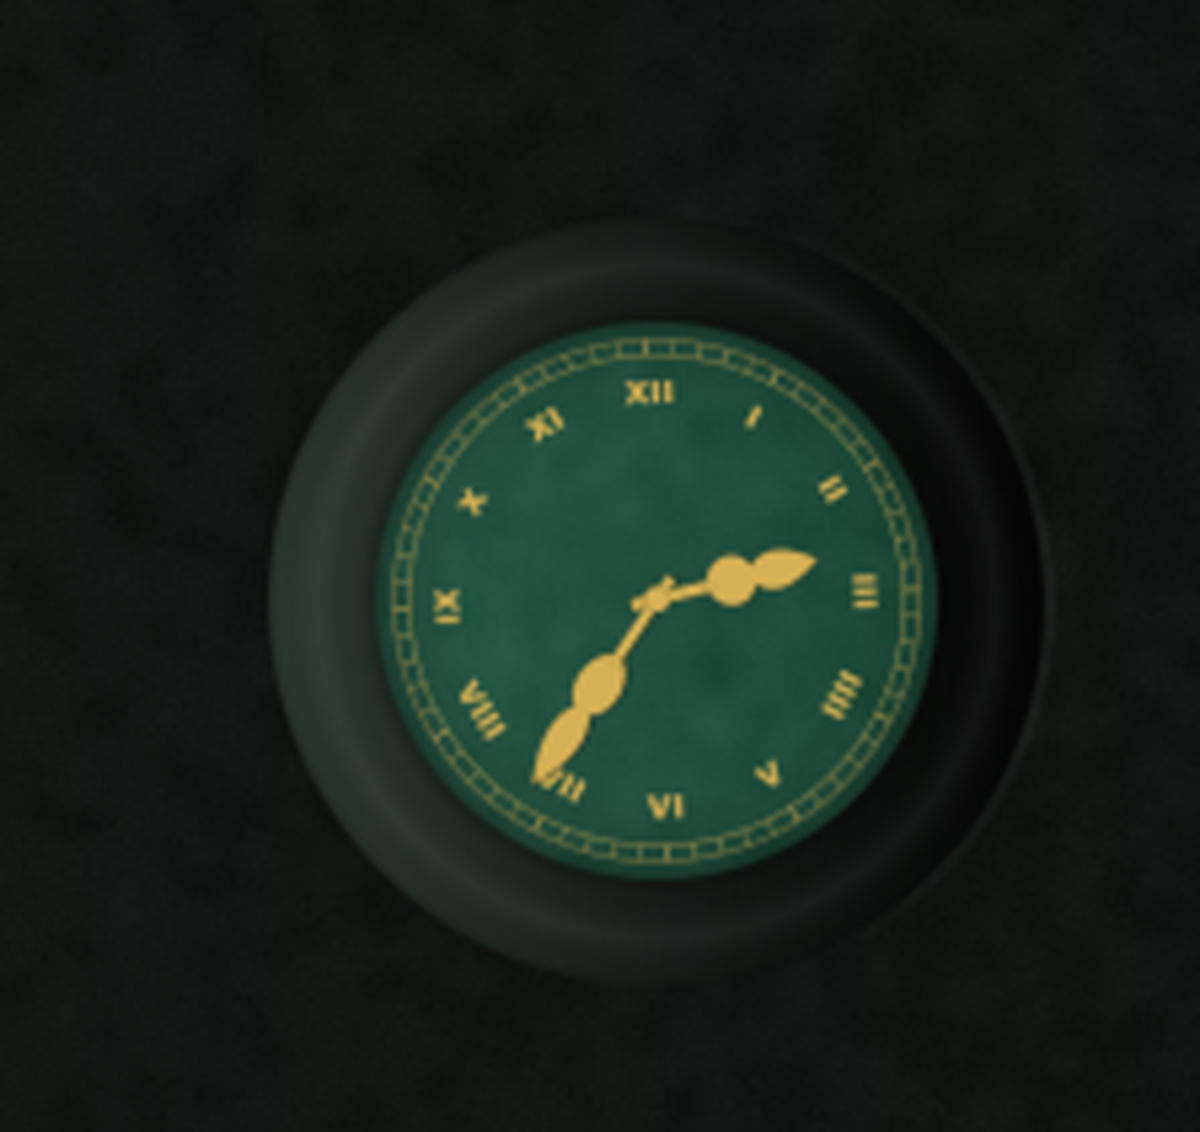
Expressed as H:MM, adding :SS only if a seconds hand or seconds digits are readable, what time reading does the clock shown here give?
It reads 2:36
